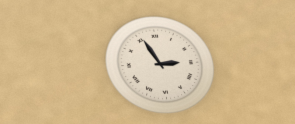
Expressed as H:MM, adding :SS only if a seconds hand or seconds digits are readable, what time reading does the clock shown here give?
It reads 2:56
